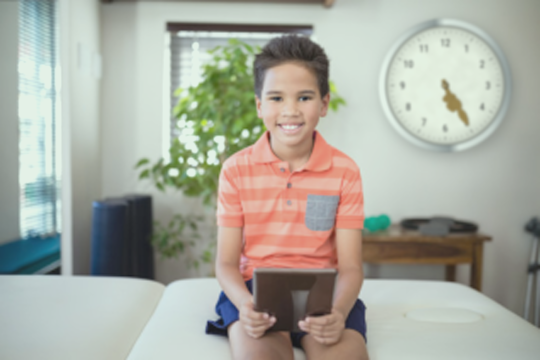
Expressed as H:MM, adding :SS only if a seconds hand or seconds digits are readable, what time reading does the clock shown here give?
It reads 5:25
